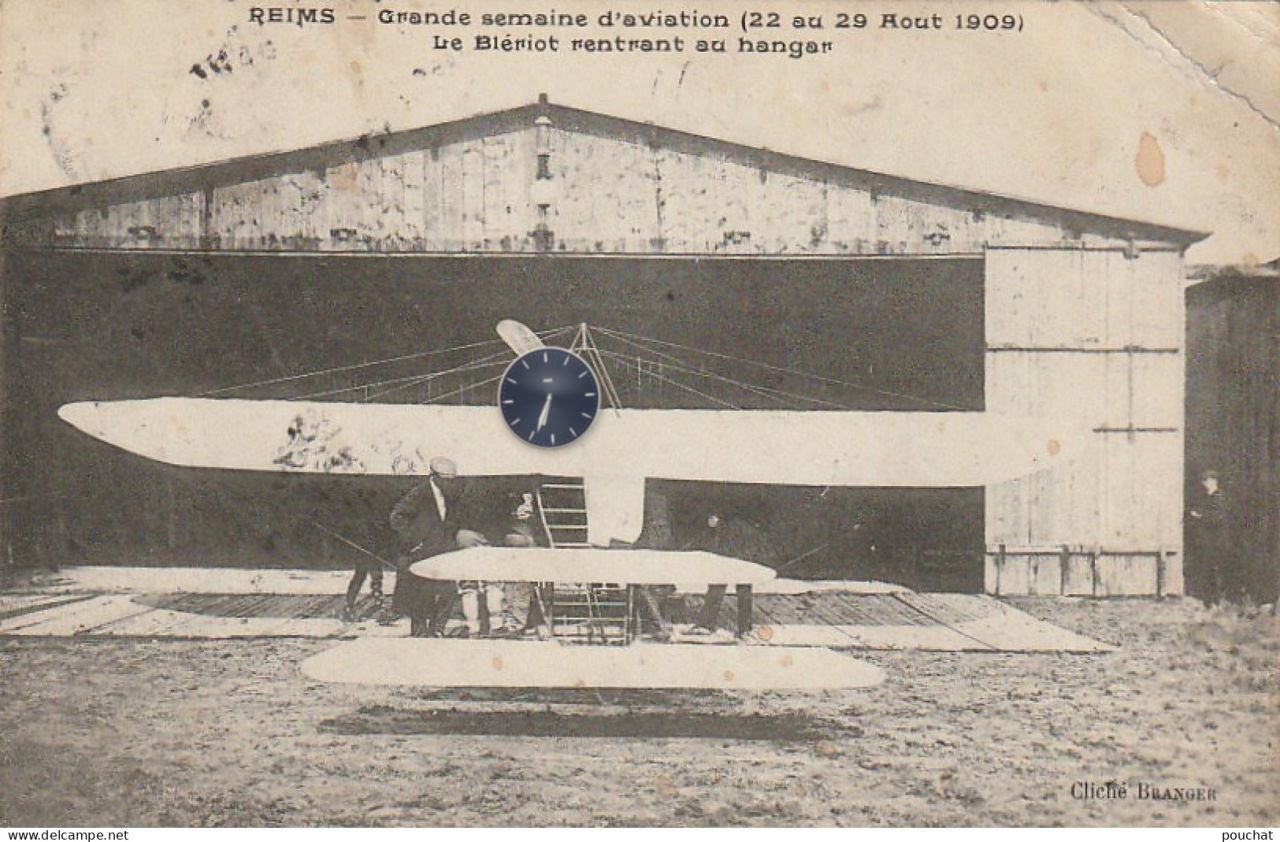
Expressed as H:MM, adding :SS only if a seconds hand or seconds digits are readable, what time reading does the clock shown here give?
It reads 6:34
